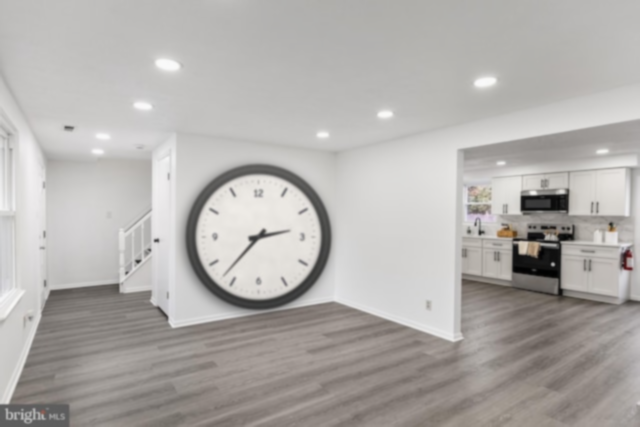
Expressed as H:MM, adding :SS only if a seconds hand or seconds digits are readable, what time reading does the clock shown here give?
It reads 2:37
